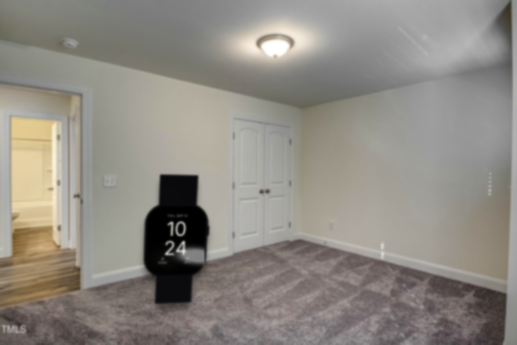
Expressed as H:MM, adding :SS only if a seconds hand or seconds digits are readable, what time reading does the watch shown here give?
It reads 10:24
